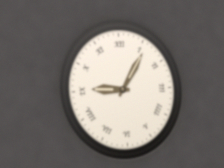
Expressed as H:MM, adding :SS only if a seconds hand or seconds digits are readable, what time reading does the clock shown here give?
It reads 9:06
